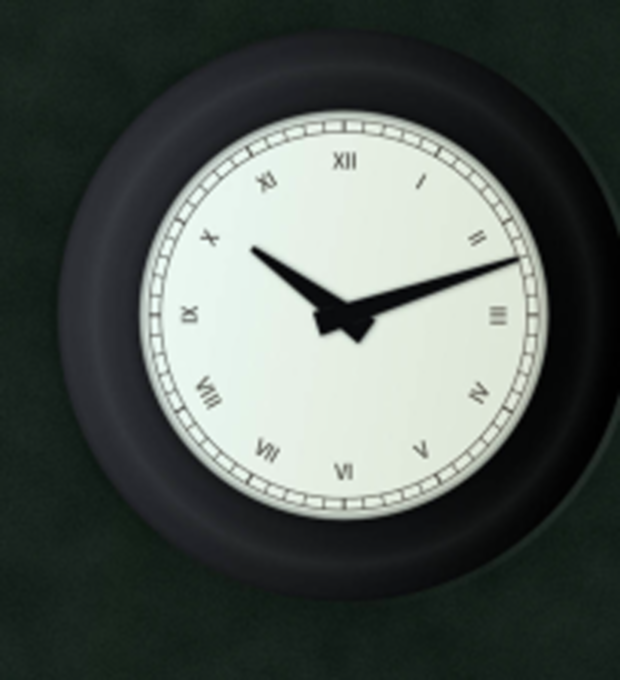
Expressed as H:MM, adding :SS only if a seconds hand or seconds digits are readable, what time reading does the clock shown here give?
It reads 10:12
